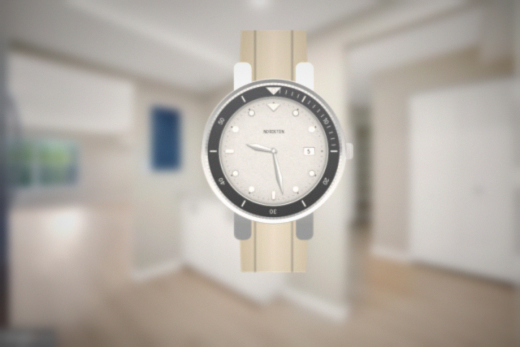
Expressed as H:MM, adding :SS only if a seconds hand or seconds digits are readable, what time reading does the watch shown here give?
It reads 9:28
